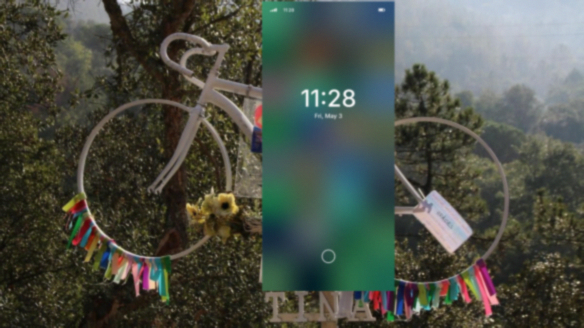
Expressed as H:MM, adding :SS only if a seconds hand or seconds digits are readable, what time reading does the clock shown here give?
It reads 11:28
